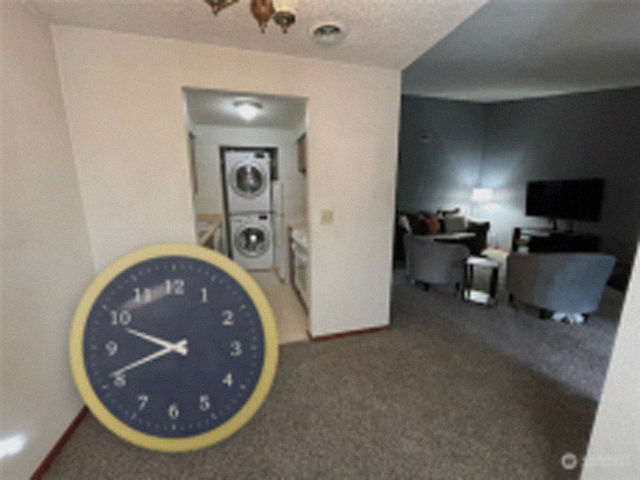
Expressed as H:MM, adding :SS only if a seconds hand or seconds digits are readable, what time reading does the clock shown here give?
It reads 9:41
